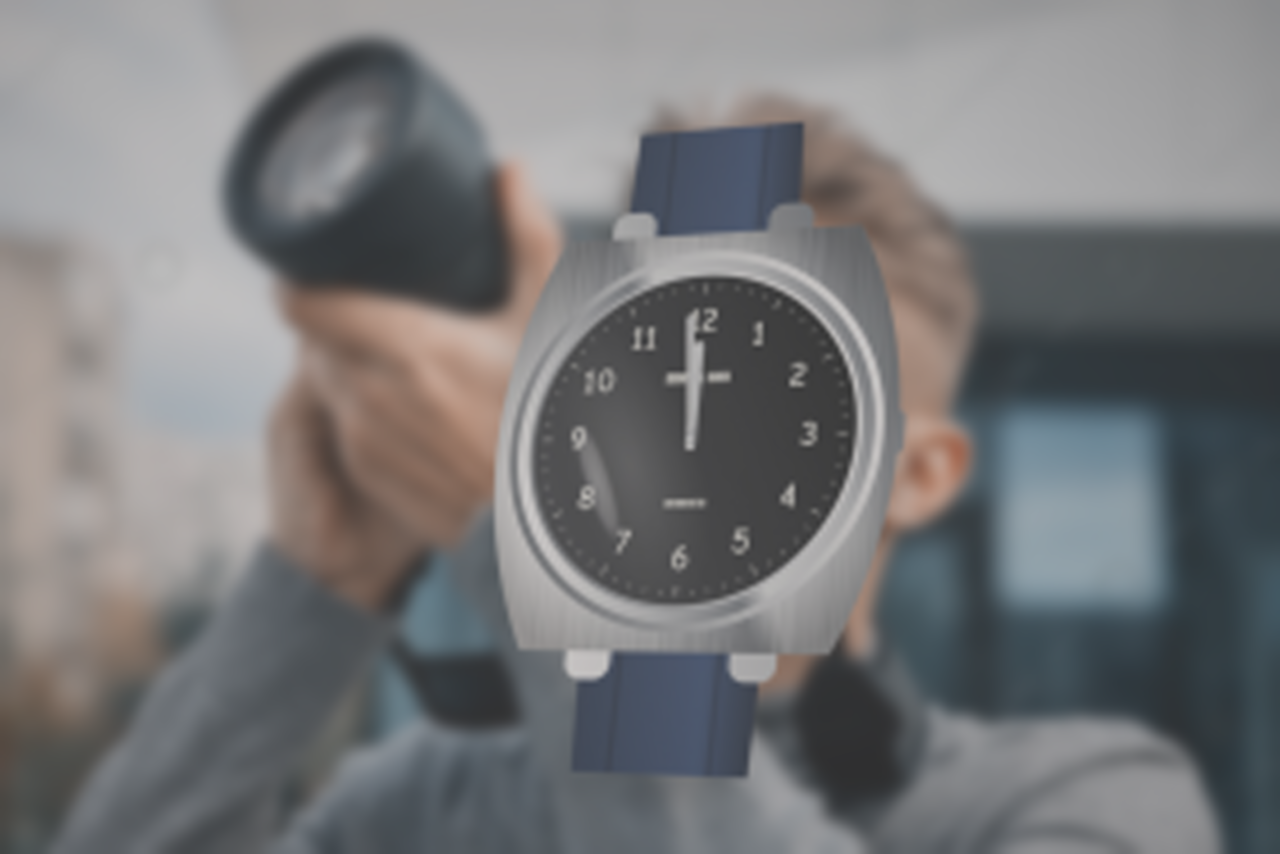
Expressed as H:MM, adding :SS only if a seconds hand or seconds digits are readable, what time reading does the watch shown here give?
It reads 11:59
